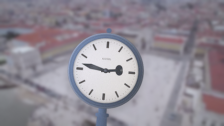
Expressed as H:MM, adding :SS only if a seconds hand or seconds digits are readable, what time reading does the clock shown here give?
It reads 2:47
